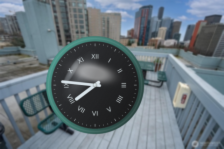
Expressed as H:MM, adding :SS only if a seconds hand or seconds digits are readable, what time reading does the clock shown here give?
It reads 7:46
